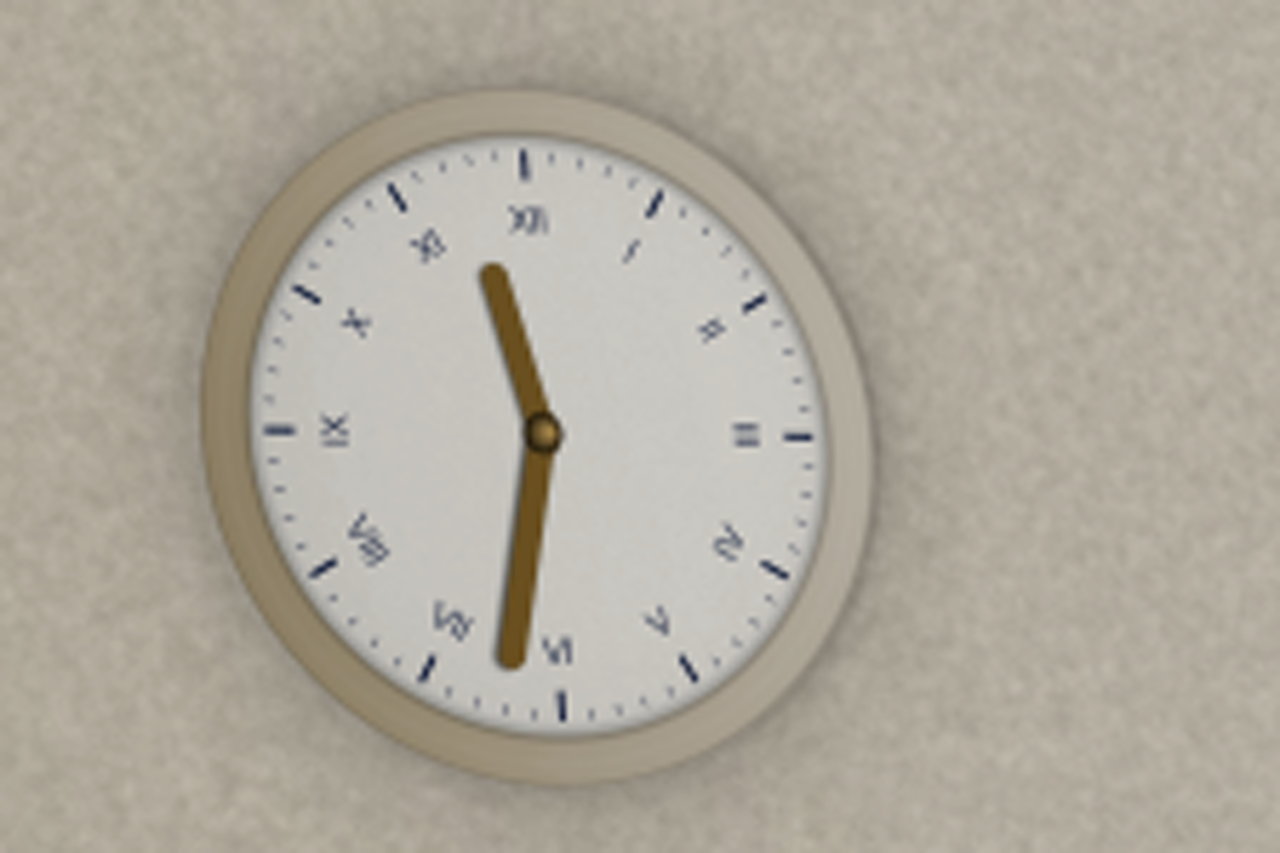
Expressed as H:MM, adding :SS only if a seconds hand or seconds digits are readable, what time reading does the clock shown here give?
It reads 11:32
